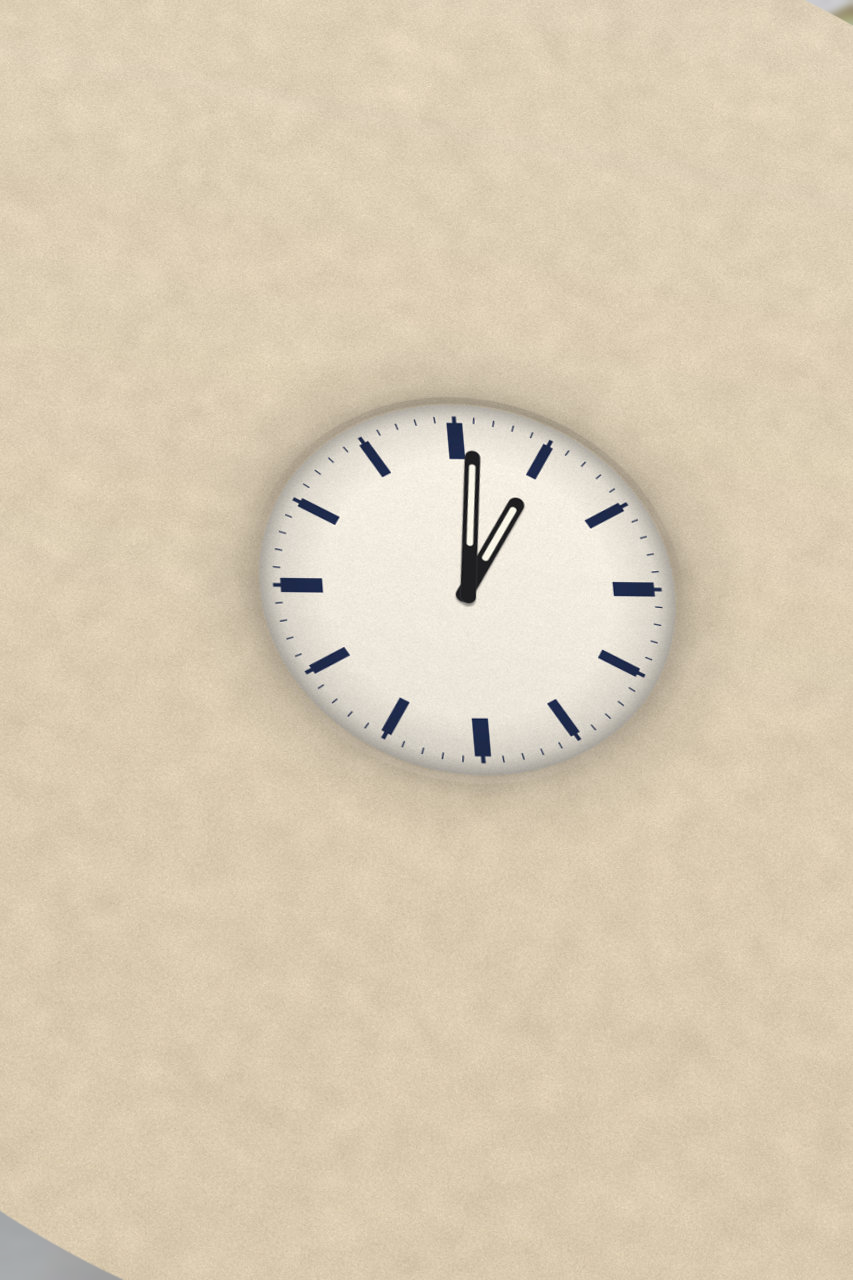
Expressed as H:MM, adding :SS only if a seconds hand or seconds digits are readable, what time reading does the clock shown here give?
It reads 1:01
